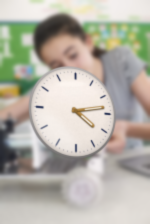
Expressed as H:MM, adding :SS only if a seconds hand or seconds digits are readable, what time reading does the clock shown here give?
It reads 4:13
